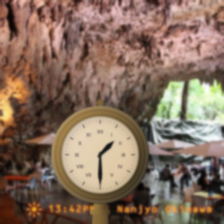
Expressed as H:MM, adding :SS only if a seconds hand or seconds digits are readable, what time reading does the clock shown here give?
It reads 1:30
